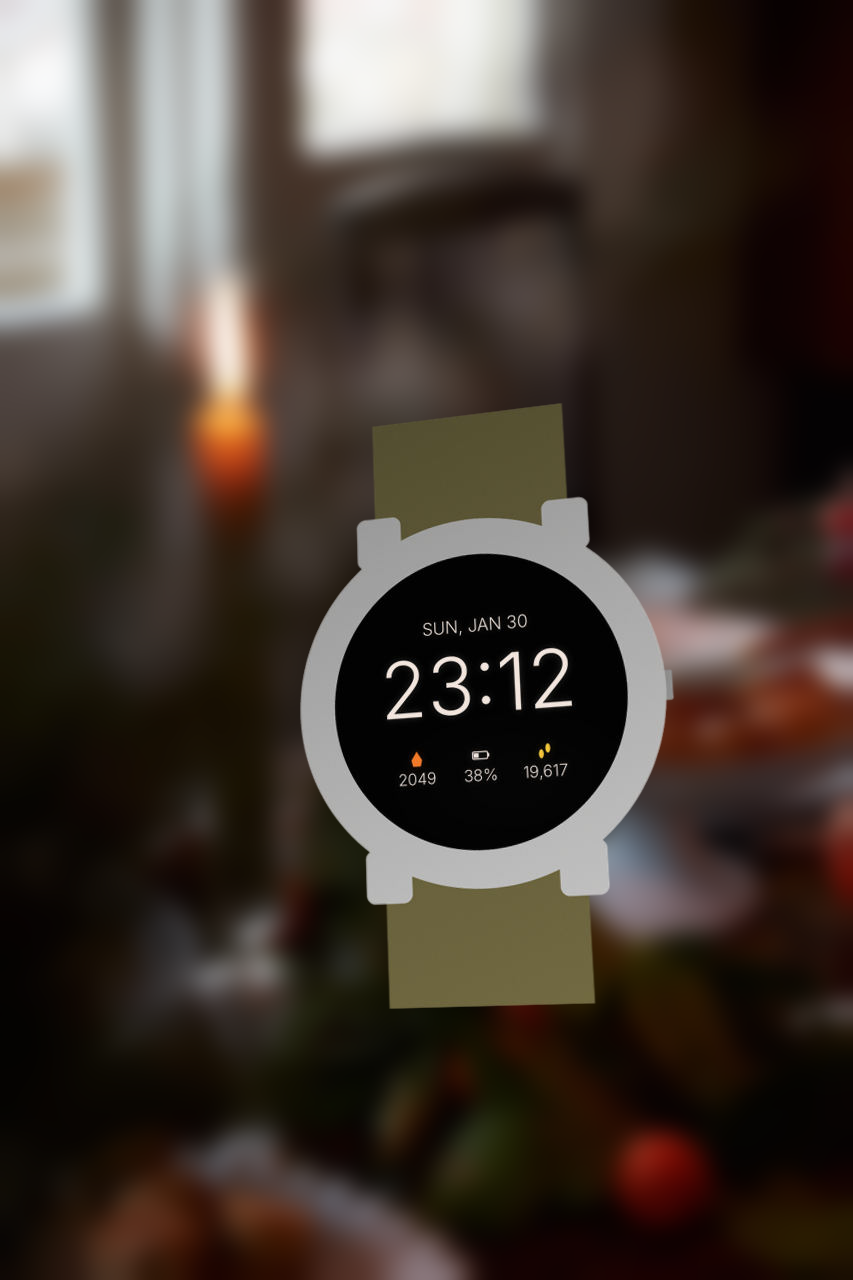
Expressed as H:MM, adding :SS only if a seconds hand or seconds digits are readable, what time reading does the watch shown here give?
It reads 23:12
